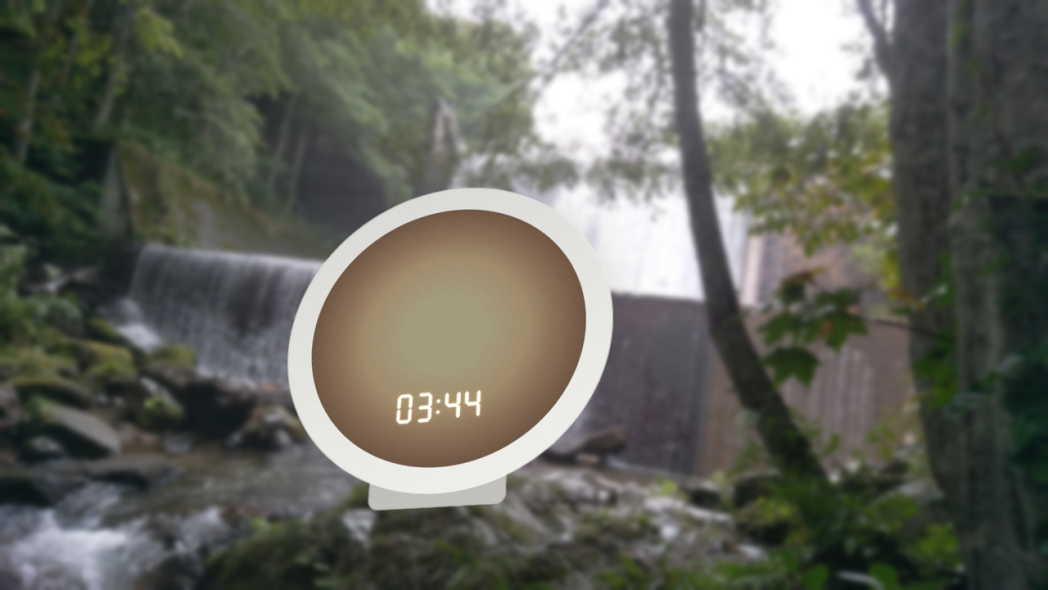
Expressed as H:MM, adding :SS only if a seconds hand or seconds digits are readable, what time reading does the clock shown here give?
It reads 3:44
